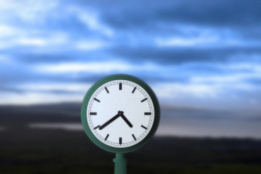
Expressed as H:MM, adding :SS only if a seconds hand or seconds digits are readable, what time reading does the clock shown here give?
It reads 4:39
